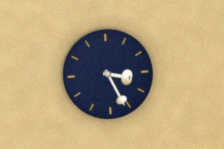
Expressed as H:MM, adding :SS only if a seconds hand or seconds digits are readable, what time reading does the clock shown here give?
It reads 3:26
